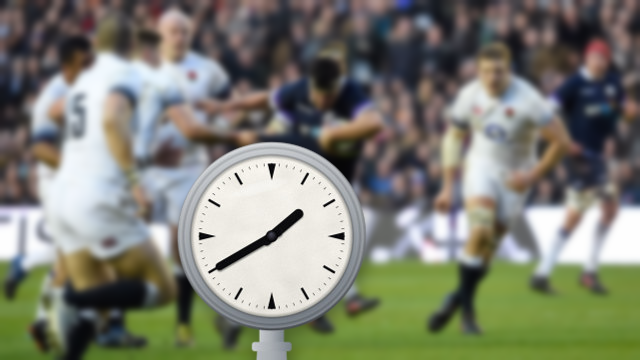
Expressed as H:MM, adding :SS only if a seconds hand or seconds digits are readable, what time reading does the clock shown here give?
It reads 1:40
